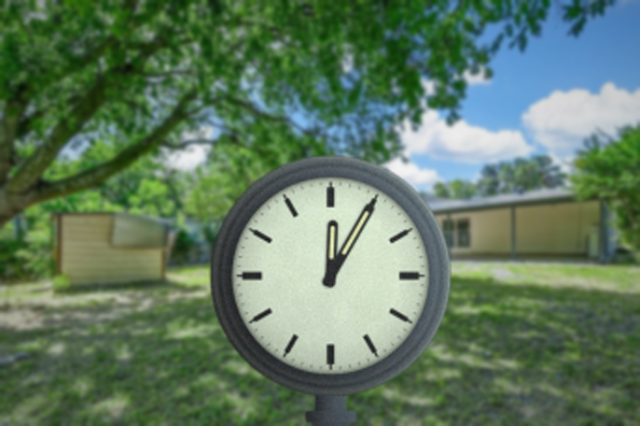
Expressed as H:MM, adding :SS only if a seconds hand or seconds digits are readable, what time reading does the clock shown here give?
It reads 12:05
